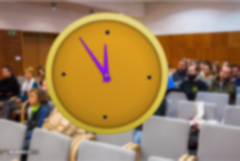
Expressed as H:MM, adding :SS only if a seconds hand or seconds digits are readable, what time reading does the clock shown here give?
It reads 11:54
